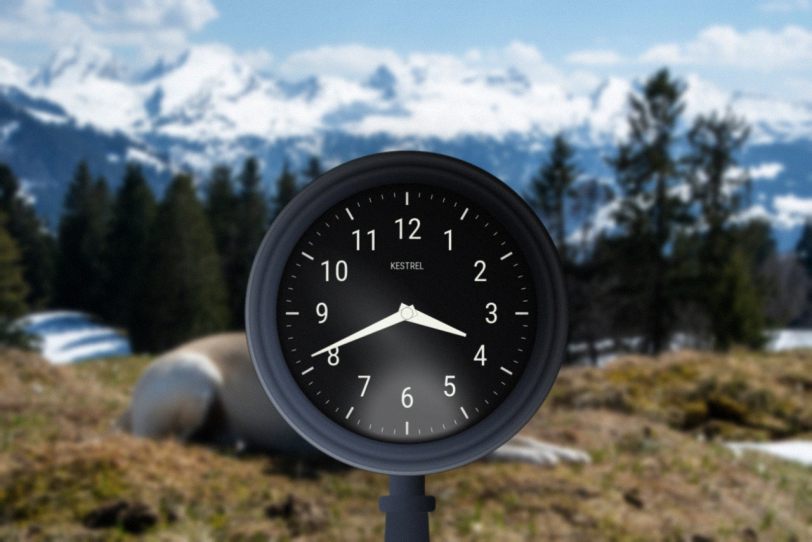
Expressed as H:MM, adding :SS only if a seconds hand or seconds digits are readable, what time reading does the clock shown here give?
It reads 3:41
